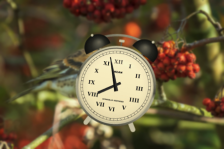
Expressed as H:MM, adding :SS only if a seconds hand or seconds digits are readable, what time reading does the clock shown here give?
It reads 7:57
